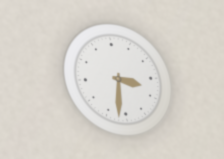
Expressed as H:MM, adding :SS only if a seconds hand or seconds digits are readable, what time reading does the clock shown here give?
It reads 3:32
